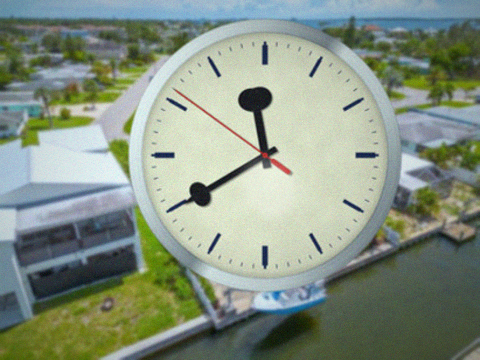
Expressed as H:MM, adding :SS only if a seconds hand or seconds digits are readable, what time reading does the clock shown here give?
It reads 11:39:51
